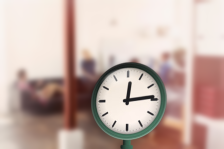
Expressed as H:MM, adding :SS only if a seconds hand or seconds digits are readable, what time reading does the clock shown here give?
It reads 12:14
